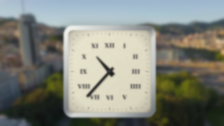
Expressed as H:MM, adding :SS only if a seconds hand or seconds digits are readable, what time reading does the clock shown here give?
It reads 10:37
